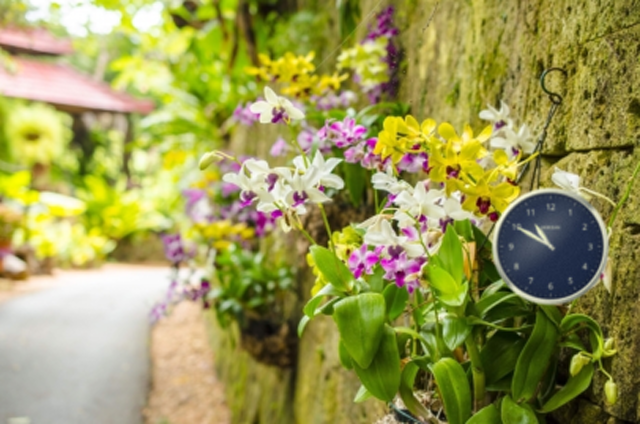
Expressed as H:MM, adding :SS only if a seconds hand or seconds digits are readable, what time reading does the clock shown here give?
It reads 10:50
